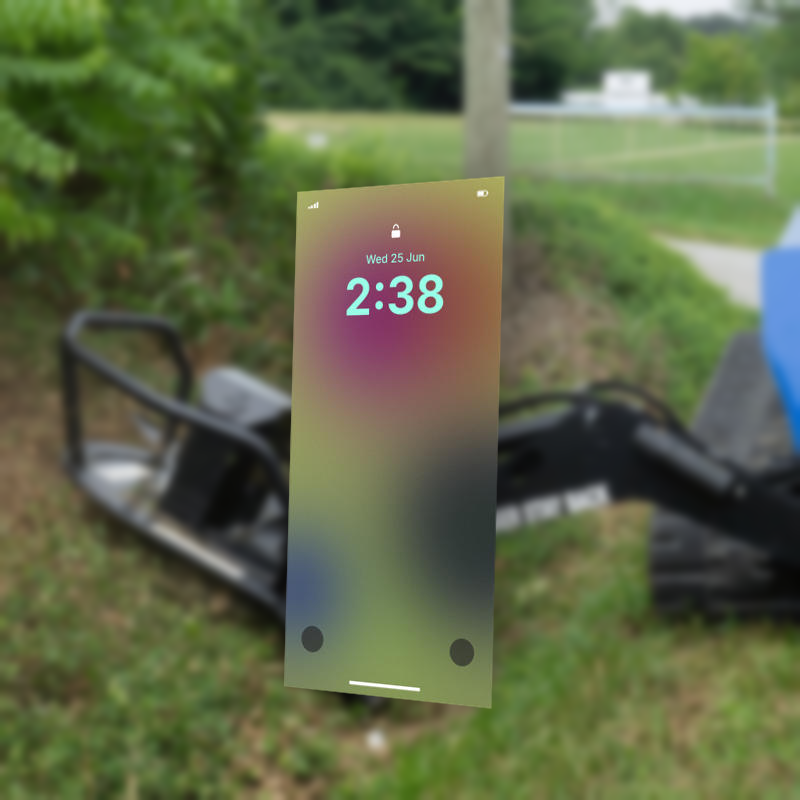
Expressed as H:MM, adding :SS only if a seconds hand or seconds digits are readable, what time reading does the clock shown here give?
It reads 2:38
